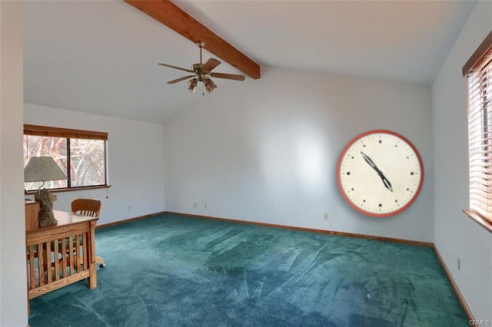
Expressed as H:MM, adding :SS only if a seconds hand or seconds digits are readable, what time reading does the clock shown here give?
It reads 4:53
